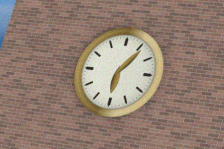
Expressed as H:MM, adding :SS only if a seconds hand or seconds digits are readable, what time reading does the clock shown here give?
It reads 6:06
